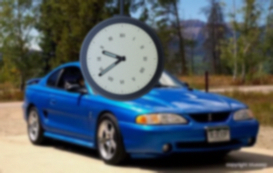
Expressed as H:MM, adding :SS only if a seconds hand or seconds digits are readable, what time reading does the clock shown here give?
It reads 9:39
